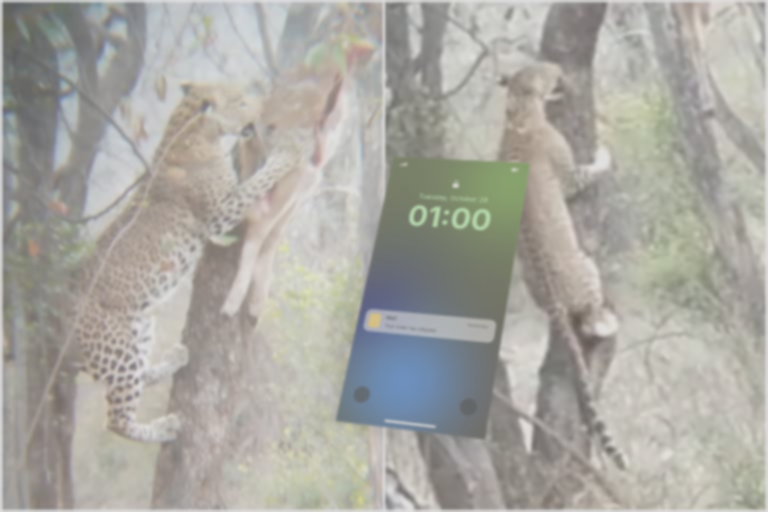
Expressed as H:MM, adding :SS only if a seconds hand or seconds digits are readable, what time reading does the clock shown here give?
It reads 1:00
